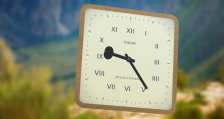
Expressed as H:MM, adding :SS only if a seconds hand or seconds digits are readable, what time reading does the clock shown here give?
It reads 9:24
